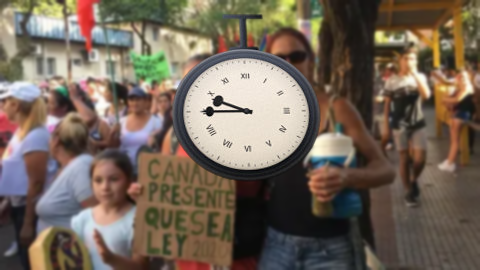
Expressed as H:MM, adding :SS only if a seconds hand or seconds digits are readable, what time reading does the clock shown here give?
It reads 9:45
